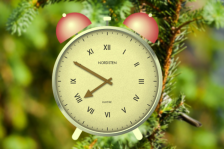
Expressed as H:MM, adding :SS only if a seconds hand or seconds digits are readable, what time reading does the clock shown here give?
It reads 7:50
